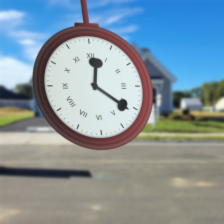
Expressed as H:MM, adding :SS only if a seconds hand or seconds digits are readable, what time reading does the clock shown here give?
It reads 12:21
